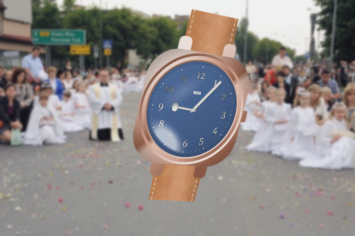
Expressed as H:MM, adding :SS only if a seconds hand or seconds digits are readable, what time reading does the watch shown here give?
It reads 9:06
